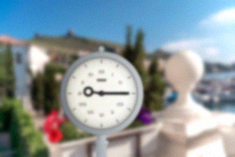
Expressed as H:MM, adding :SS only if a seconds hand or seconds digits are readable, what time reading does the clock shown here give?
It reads 9:15
